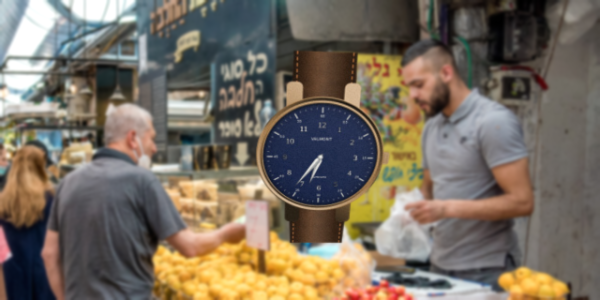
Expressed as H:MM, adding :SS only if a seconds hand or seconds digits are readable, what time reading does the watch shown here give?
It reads 6:36
